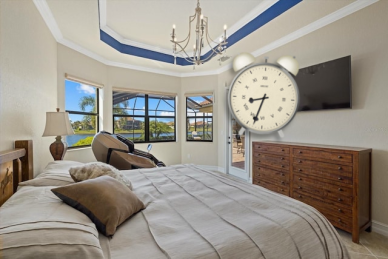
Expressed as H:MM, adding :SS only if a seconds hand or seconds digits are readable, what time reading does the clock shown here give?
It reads 8:33
